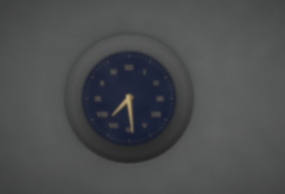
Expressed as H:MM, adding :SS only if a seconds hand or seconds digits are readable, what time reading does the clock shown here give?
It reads 7:29
